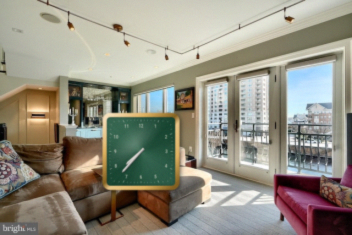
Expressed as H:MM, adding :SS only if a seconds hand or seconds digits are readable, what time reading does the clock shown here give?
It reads 7:37
